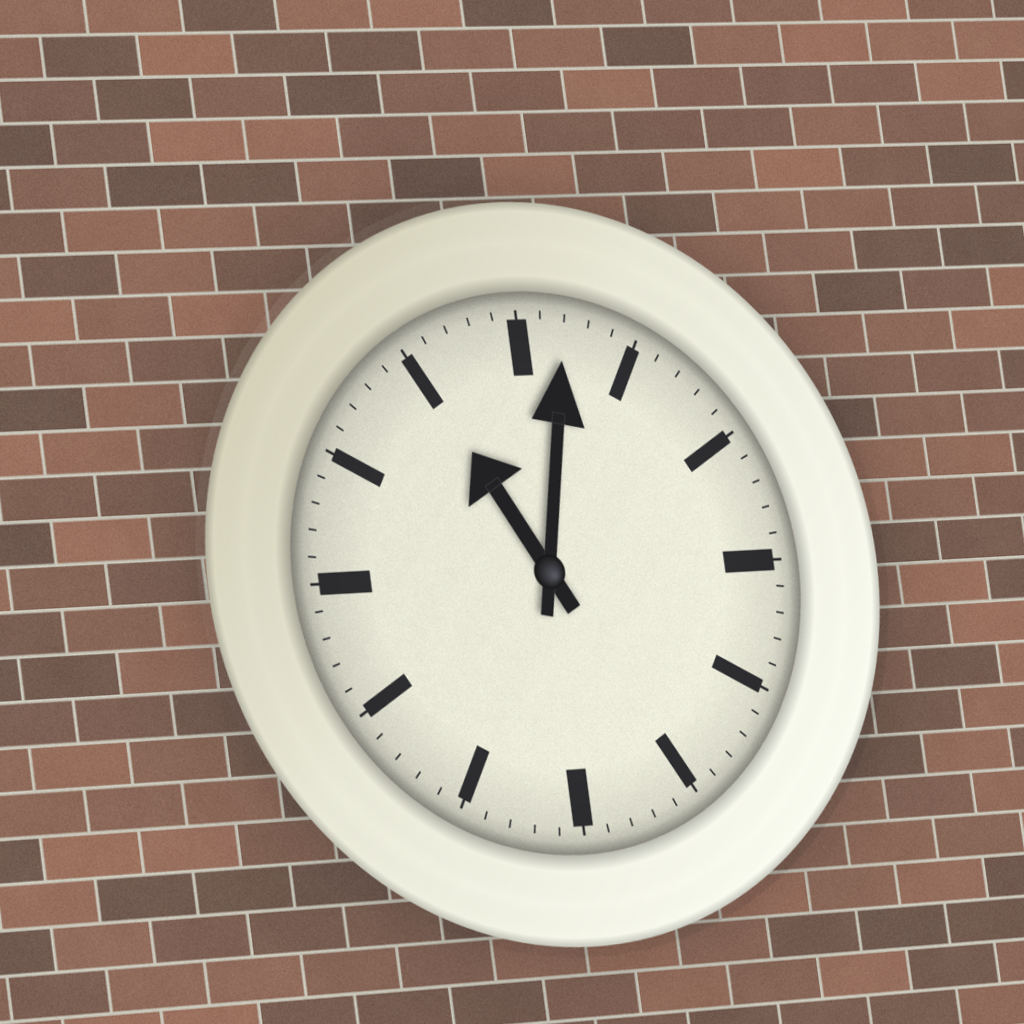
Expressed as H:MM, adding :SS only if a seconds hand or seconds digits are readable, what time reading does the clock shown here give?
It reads 11:02
